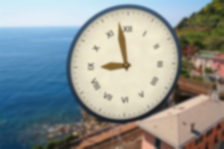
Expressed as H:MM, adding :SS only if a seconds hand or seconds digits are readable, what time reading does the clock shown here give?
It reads 8:58
